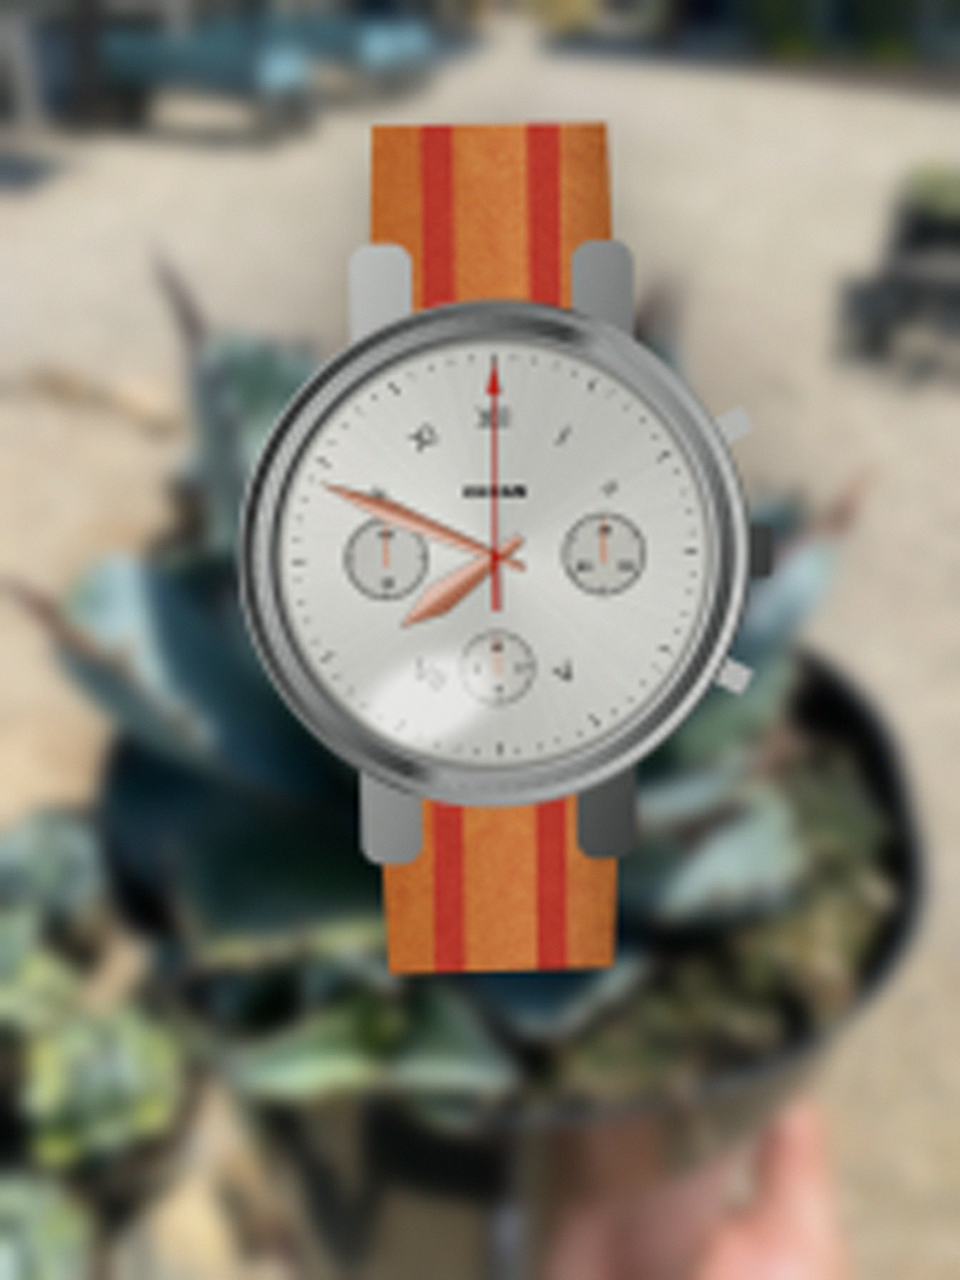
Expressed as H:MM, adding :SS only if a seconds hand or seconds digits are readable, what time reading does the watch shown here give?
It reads 7:49
